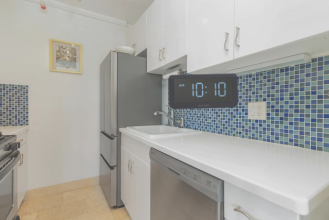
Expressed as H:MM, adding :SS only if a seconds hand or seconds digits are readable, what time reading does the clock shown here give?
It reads 10:10
